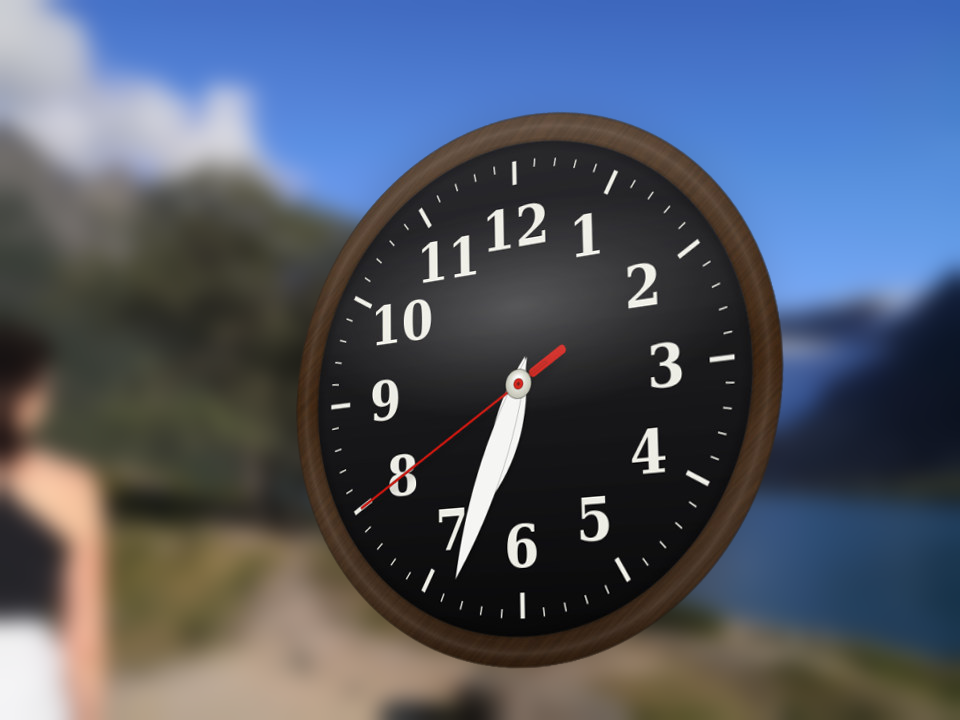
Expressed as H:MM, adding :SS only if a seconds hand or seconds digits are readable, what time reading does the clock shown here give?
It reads 6:33:40
